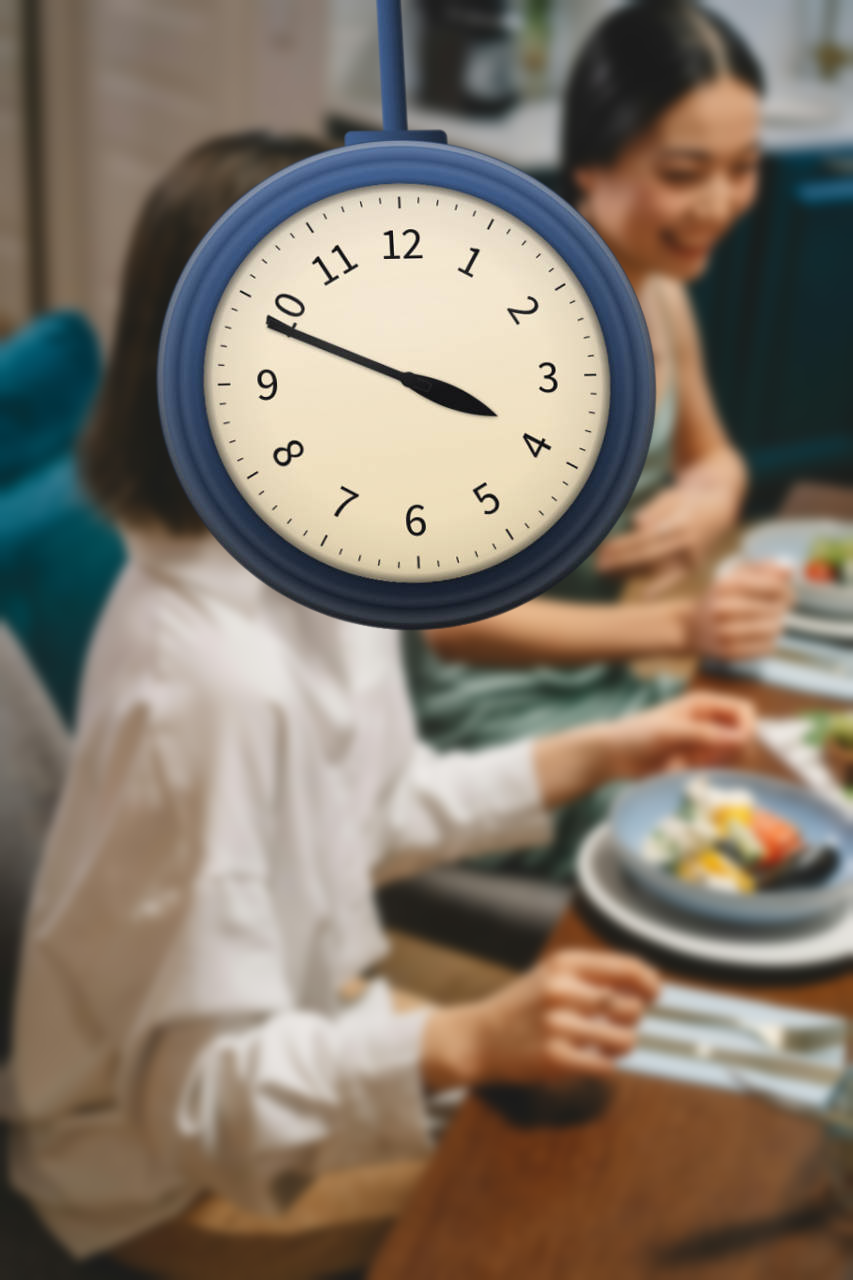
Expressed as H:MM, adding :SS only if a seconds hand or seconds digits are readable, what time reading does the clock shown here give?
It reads 3:49
